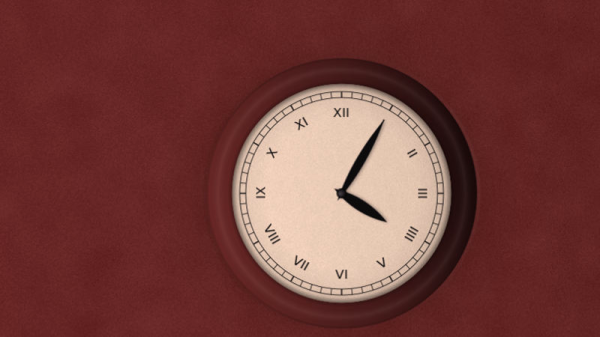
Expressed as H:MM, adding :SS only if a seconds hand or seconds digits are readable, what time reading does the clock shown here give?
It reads 4:05
